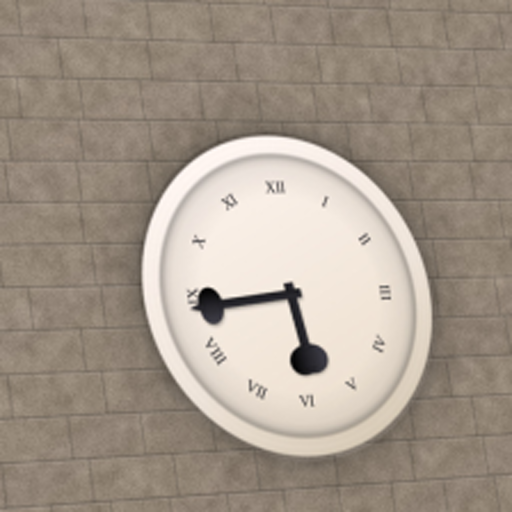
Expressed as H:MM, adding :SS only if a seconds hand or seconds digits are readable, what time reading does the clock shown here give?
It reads 5:44
